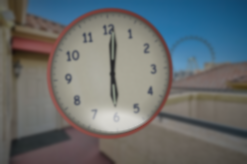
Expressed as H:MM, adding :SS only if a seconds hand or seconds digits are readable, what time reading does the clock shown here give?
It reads 6:01
